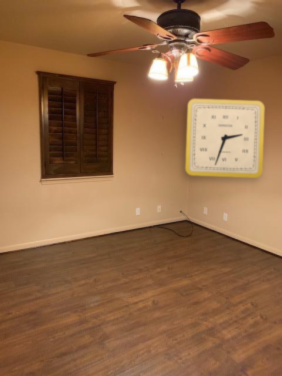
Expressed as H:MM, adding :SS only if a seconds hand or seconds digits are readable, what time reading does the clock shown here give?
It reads 2:33
